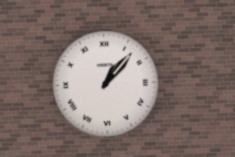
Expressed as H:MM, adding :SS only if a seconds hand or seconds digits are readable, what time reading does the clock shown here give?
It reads 1:07
